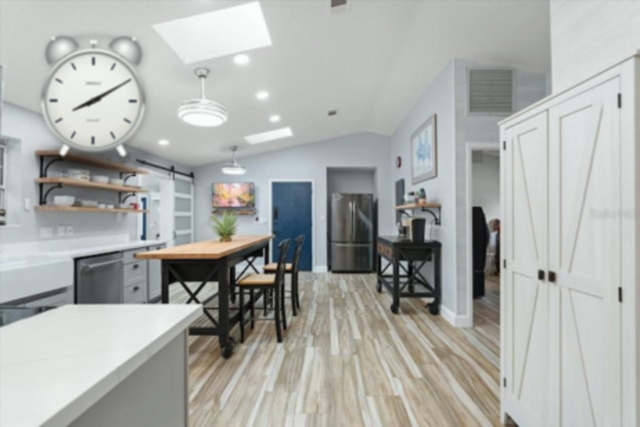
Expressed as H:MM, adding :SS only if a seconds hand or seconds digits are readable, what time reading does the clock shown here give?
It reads 8:10
